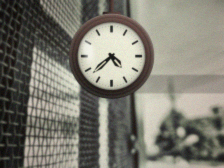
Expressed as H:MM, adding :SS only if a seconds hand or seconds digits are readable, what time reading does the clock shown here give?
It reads 4:38
